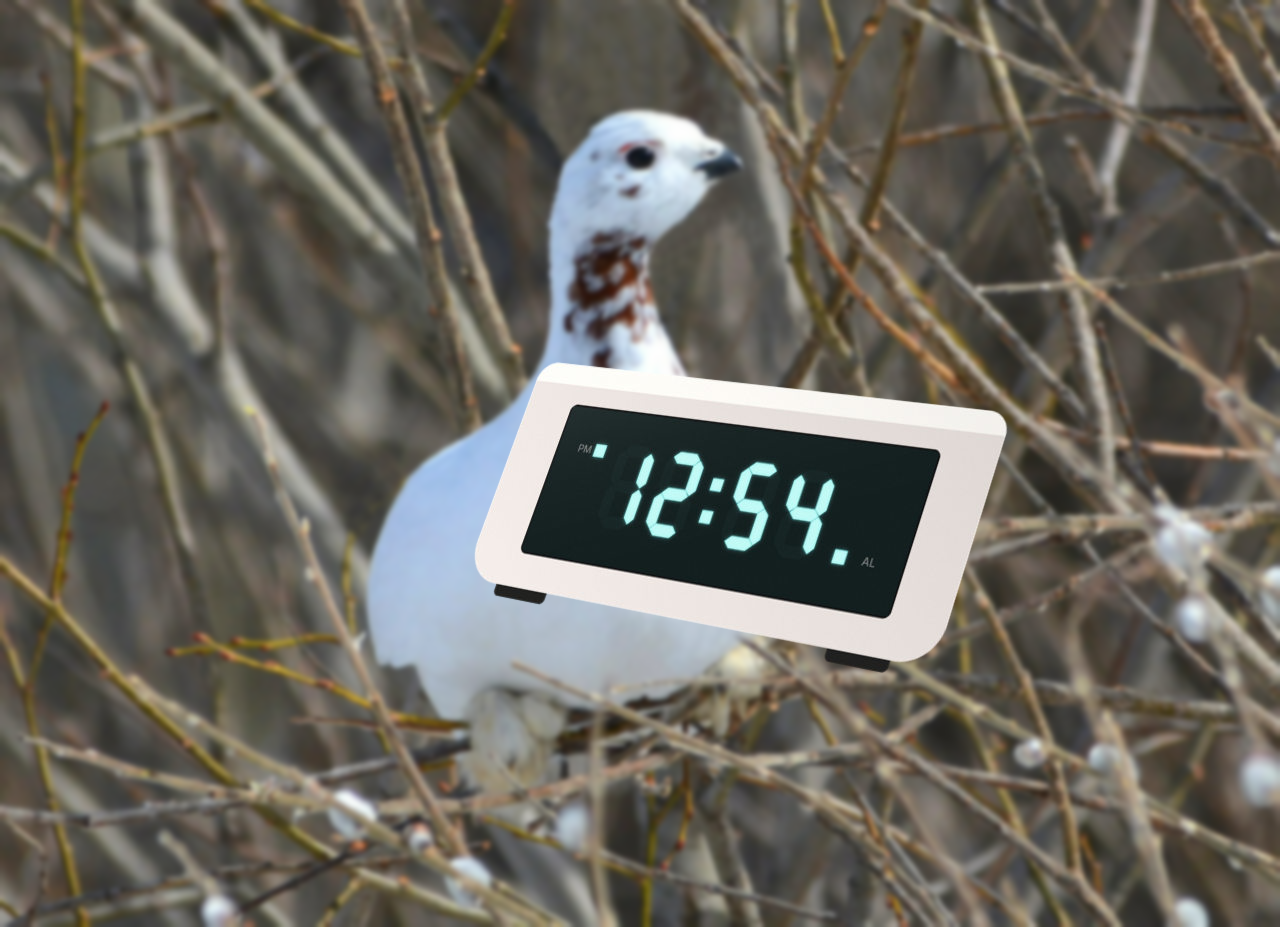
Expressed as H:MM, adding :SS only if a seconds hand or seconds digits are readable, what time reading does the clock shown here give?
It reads 12:54
